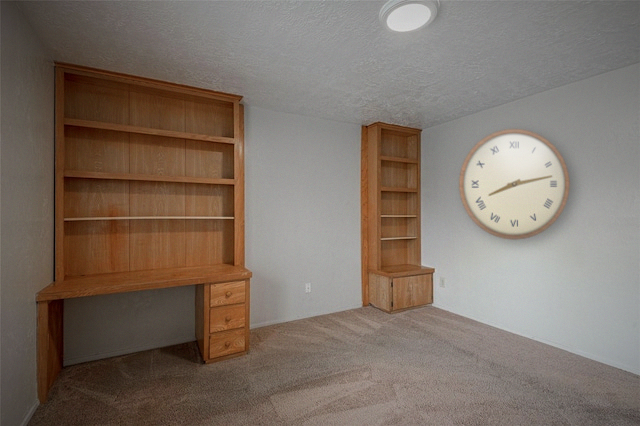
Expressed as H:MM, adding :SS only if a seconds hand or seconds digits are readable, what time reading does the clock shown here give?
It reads 8:13
